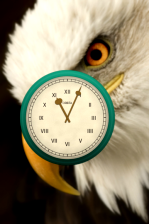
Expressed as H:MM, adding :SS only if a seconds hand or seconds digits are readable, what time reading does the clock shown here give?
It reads 11:04
